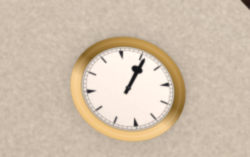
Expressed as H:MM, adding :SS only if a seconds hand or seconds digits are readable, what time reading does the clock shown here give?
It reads 1:06
